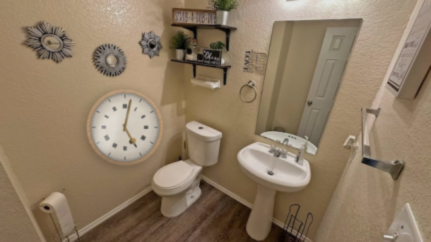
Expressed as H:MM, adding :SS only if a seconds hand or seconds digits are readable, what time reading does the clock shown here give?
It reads 5:02
